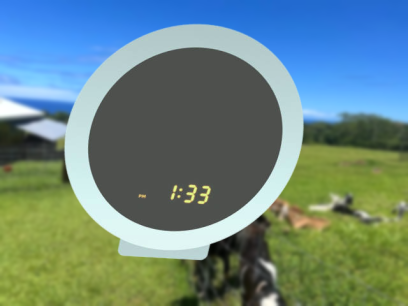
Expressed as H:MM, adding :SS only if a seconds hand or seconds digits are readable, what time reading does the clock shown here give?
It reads 1:33
